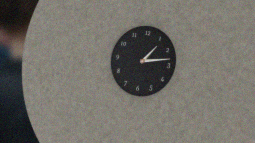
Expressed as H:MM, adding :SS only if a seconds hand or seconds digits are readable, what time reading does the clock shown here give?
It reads 1:13
